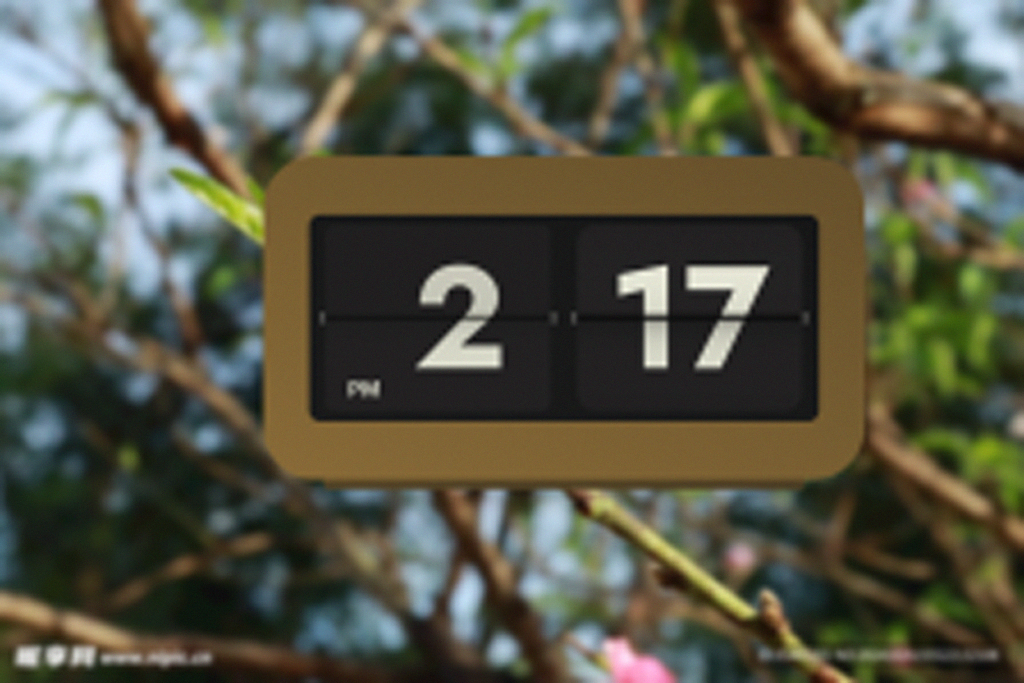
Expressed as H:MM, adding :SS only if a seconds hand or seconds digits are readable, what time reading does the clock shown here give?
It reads 2:17
